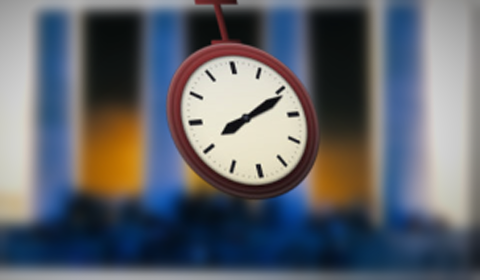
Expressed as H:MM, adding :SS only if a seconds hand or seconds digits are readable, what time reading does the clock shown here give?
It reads 8:11
